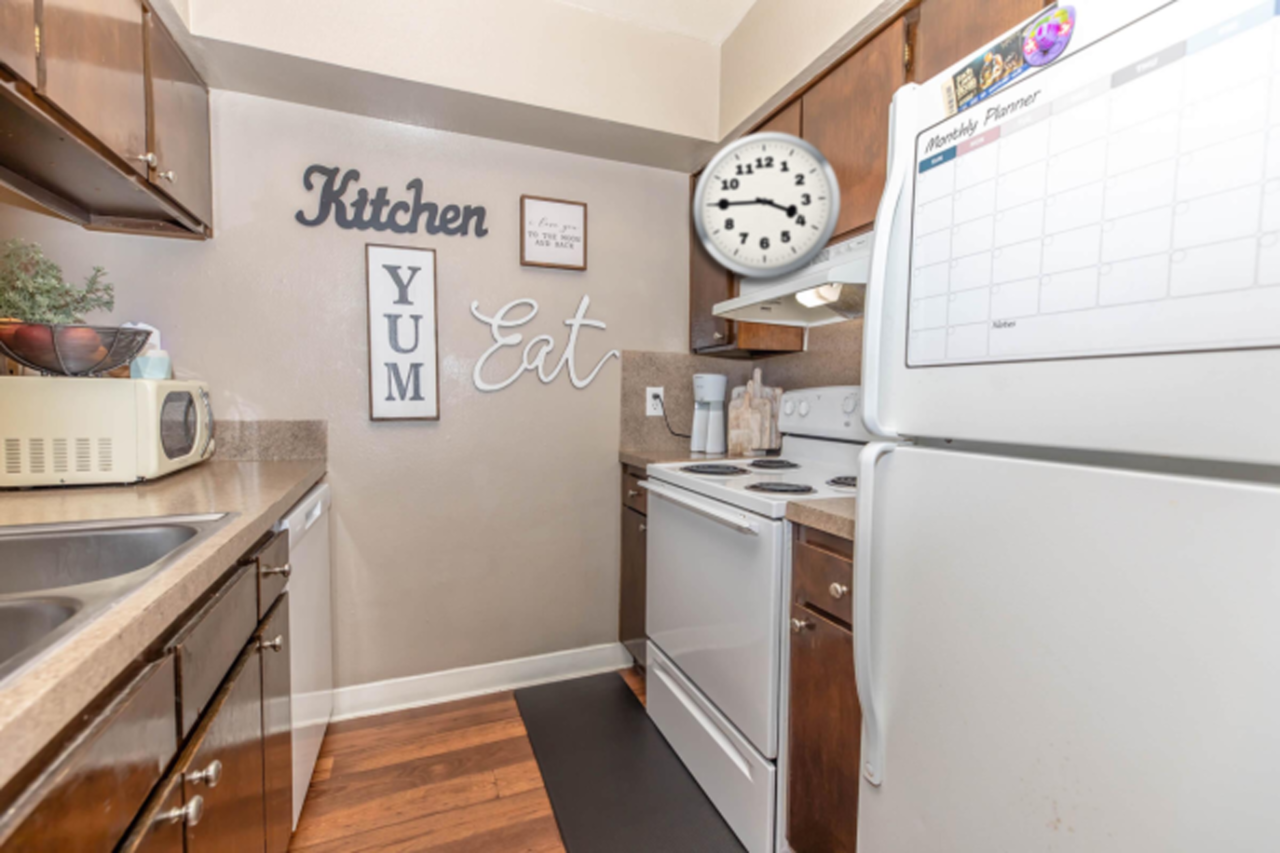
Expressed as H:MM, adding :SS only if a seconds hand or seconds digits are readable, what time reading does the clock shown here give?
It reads 3:45
